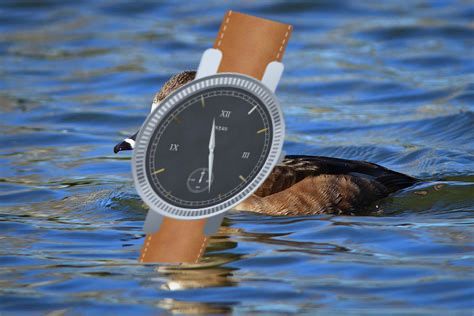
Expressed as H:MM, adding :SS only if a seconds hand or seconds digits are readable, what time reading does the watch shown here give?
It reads 11:27
